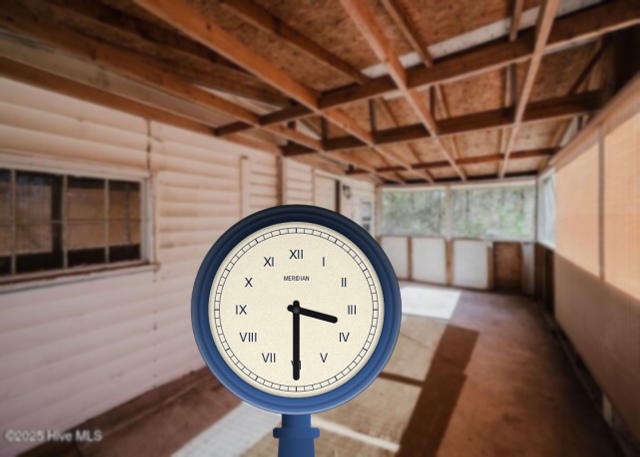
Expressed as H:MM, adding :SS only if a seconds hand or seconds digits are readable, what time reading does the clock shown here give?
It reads 3:30
